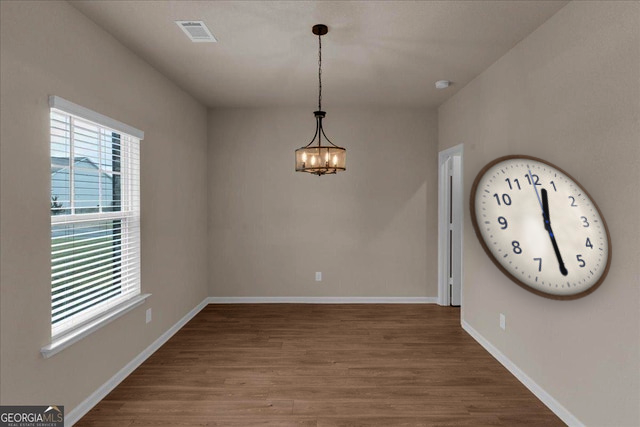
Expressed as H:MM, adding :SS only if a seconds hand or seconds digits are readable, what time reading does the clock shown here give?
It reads 12:30:00
